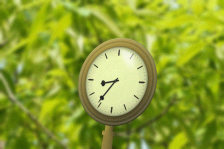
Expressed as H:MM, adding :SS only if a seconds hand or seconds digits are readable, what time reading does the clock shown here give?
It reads 8:36
